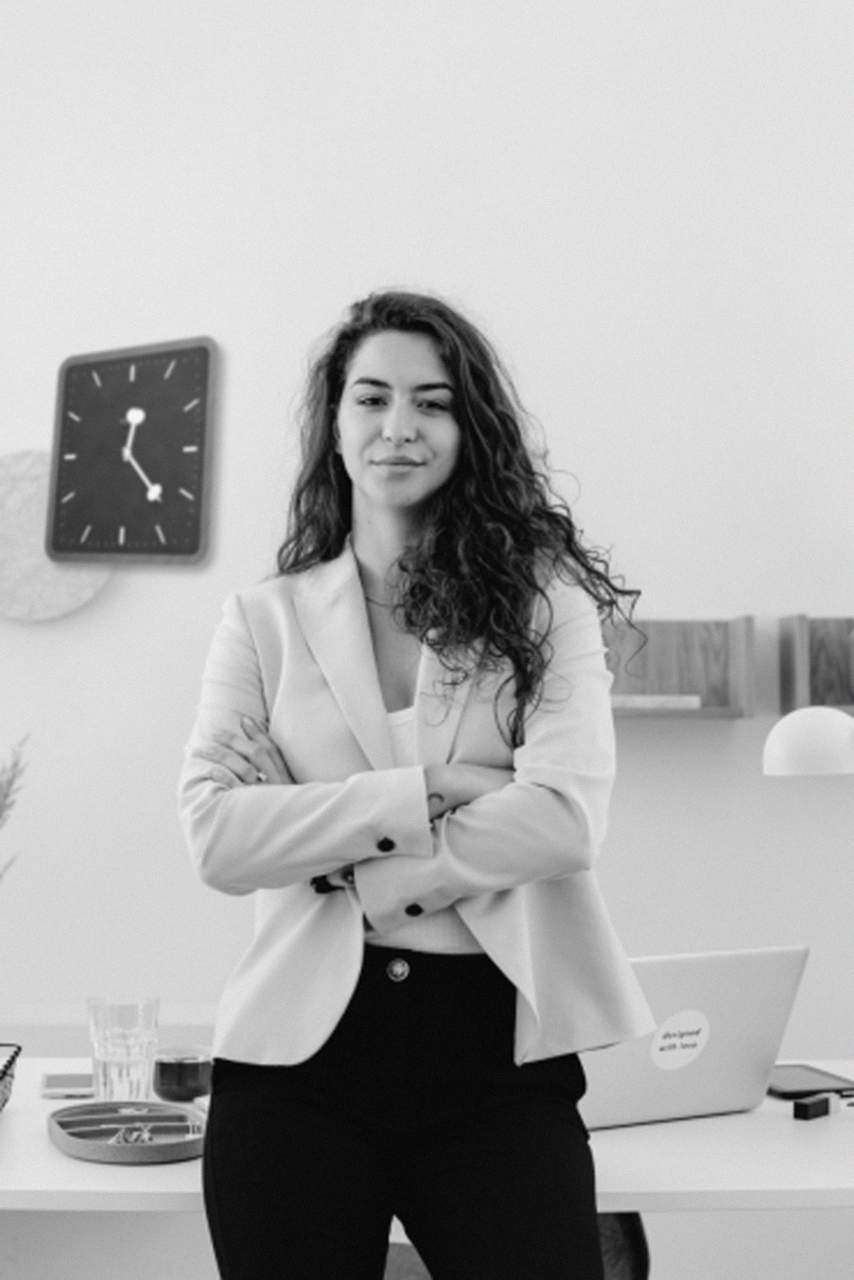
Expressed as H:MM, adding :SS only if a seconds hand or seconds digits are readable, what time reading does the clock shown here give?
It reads 12:23
